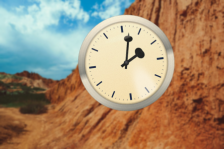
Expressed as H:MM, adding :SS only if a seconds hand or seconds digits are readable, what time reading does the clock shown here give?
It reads 2:02
